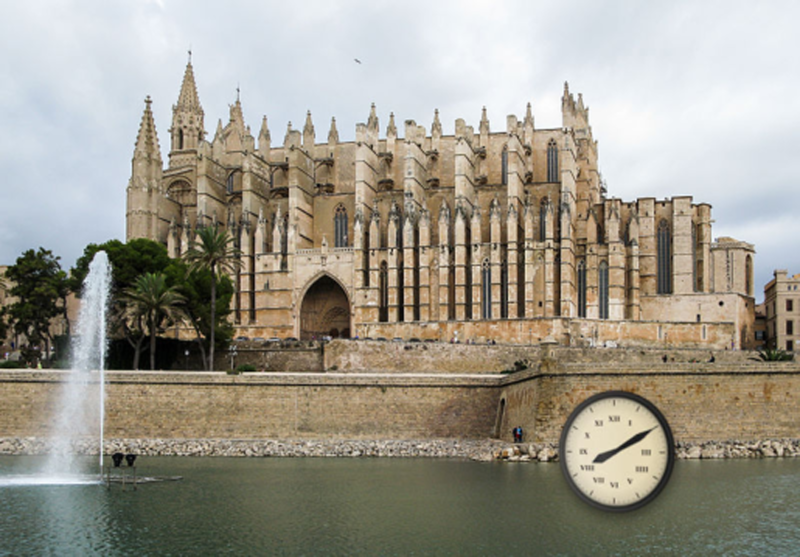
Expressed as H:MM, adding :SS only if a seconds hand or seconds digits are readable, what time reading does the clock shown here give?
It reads 8:10
